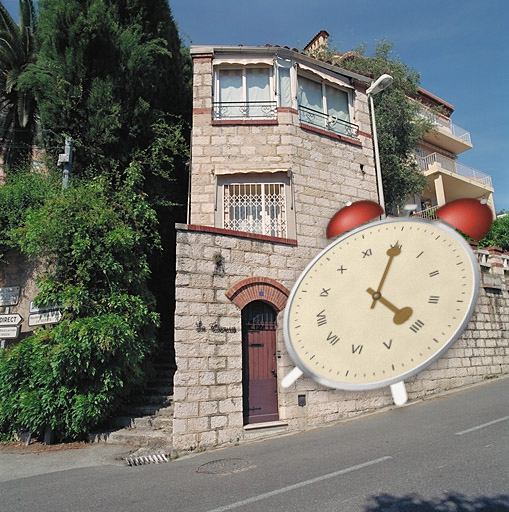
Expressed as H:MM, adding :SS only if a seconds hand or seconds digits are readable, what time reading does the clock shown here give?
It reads 4:00
